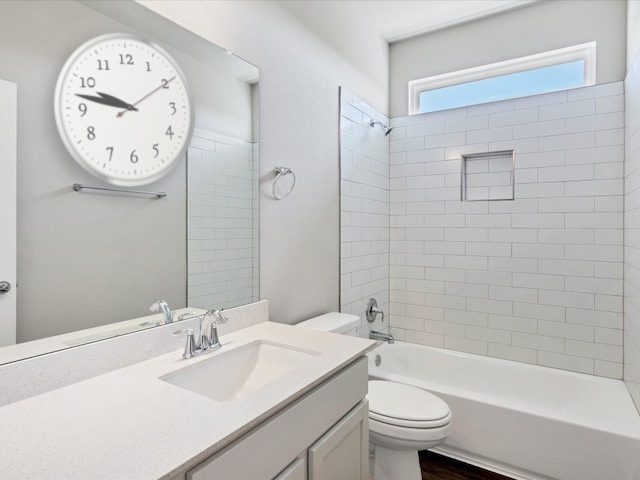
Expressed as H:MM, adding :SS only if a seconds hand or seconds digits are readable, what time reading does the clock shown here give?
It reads 9:47:10
